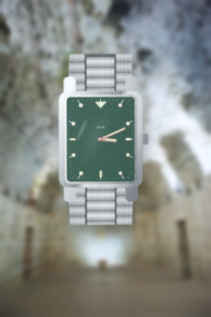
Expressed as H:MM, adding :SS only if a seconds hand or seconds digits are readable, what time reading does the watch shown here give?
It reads 3:11
